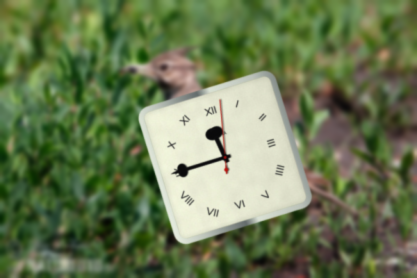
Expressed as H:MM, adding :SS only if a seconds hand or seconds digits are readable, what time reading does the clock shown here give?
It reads 11:45:02
